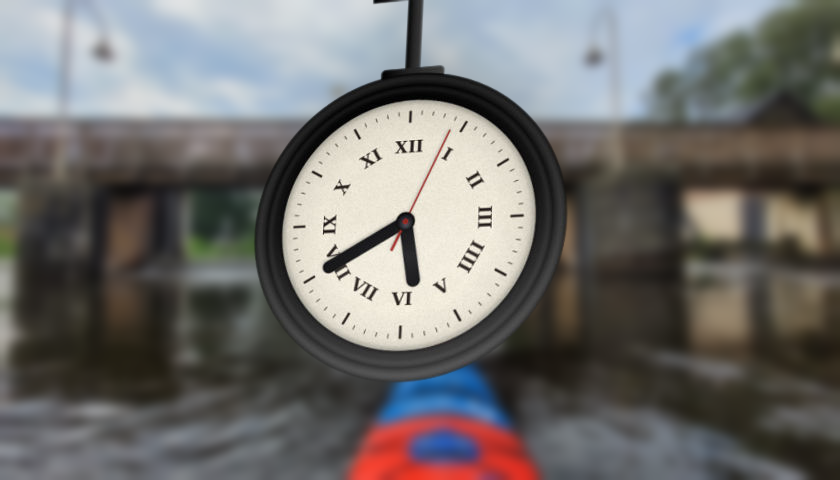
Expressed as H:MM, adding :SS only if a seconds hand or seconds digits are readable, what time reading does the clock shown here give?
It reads 5:40:04
